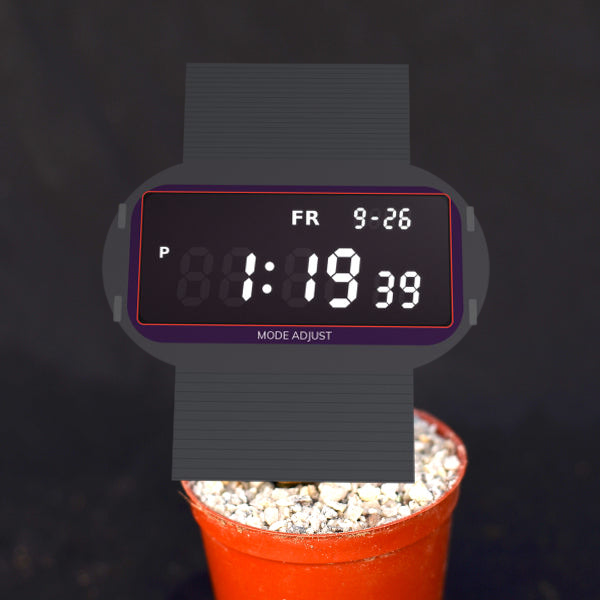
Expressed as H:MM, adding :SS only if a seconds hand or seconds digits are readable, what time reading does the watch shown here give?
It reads 1:19:39
